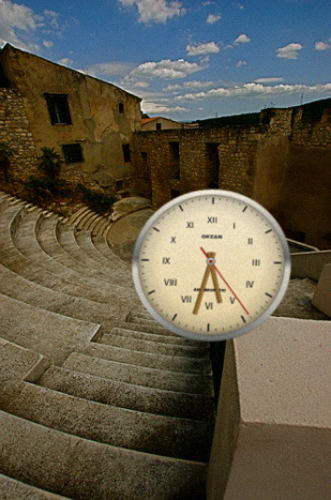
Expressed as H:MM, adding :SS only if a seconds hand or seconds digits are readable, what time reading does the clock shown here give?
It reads 5:32:24
